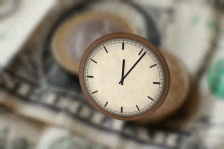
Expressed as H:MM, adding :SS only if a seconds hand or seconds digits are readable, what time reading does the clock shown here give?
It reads 12:06
